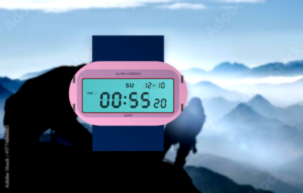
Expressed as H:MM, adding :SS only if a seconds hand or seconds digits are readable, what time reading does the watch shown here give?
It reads 0:55:20
